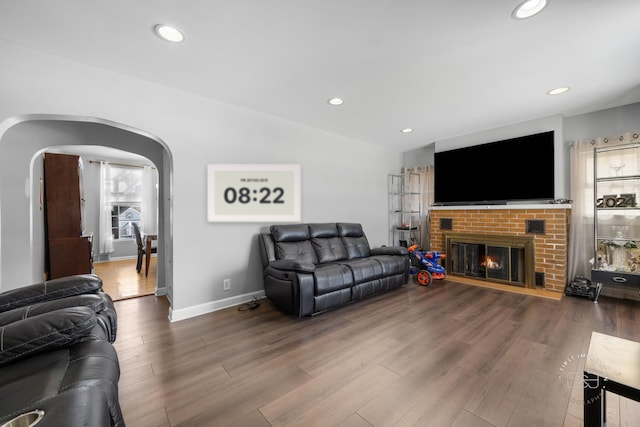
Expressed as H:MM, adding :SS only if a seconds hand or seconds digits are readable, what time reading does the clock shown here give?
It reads 8:22
